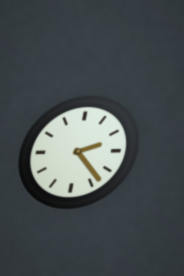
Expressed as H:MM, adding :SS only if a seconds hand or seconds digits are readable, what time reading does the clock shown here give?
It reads 2:23
